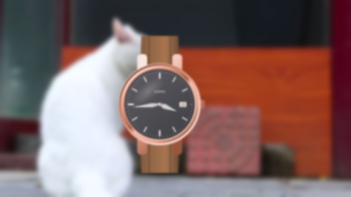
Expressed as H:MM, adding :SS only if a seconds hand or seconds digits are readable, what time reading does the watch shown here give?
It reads 3:44
